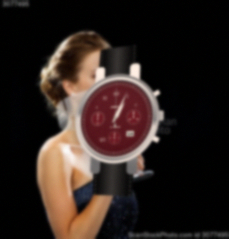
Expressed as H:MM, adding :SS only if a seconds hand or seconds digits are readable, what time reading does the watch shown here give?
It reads 1:04
